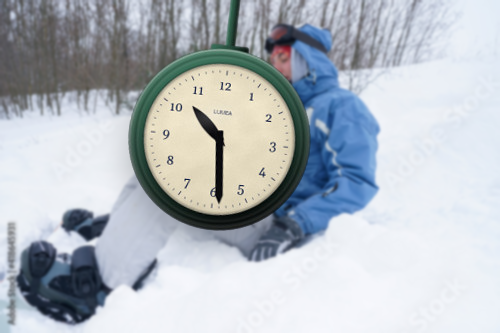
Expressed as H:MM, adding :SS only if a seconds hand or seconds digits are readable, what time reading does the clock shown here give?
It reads 10:29
